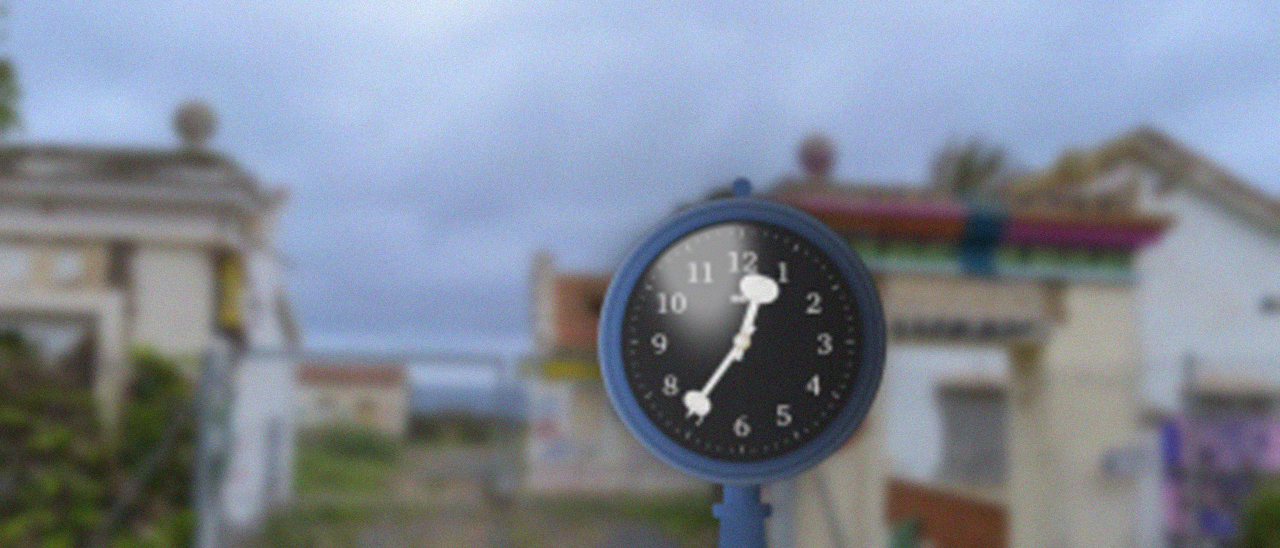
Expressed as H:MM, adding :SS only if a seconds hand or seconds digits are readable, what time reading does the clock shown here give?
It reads 12:36
